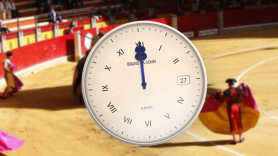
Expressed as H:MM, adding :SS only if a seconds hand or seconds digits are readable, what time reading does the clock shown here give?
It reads 12:00
